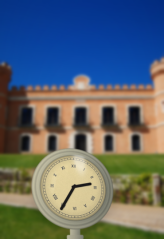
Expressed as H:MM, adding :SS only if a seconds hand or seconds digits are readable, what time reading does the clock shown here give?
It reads 2:35
